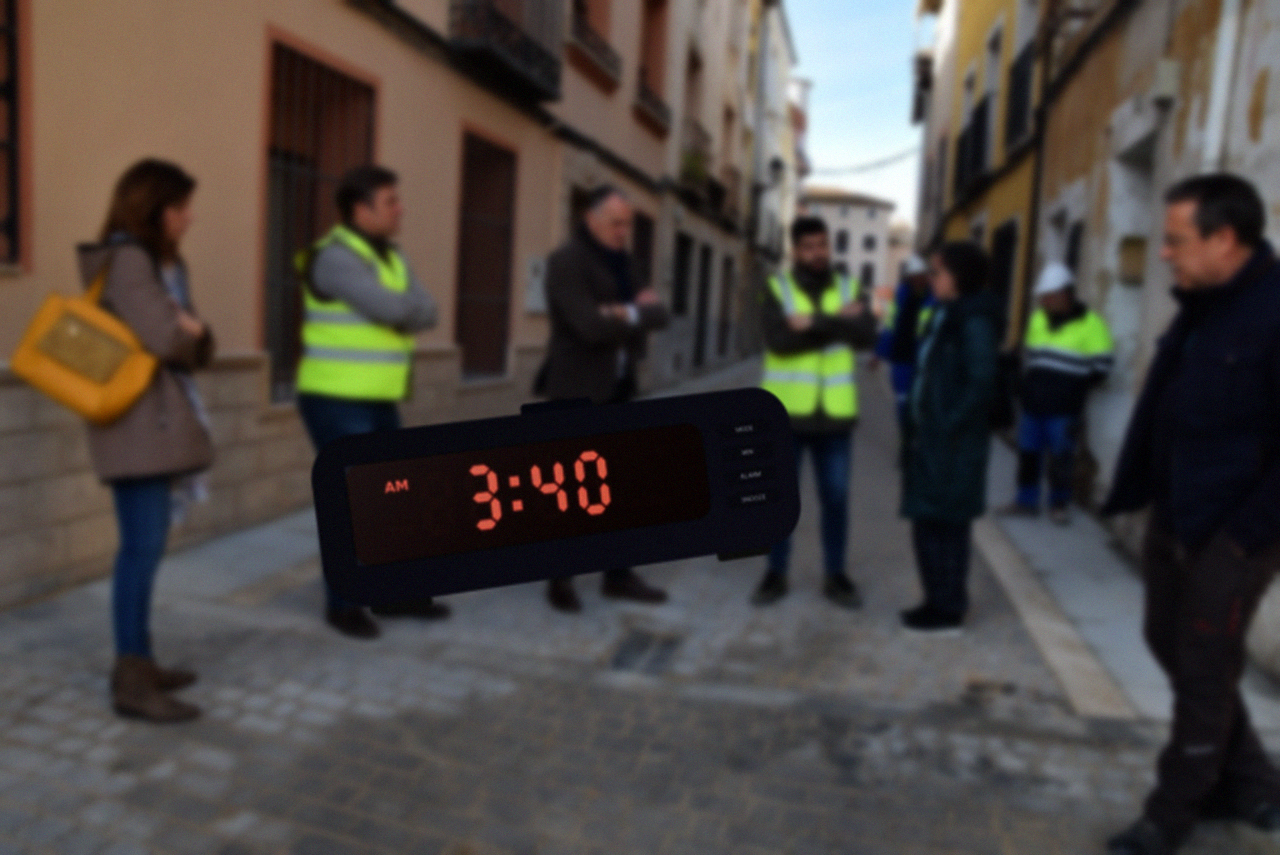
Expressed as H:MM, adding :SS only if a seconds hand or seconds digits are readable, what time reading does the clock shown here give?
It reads 3:40
